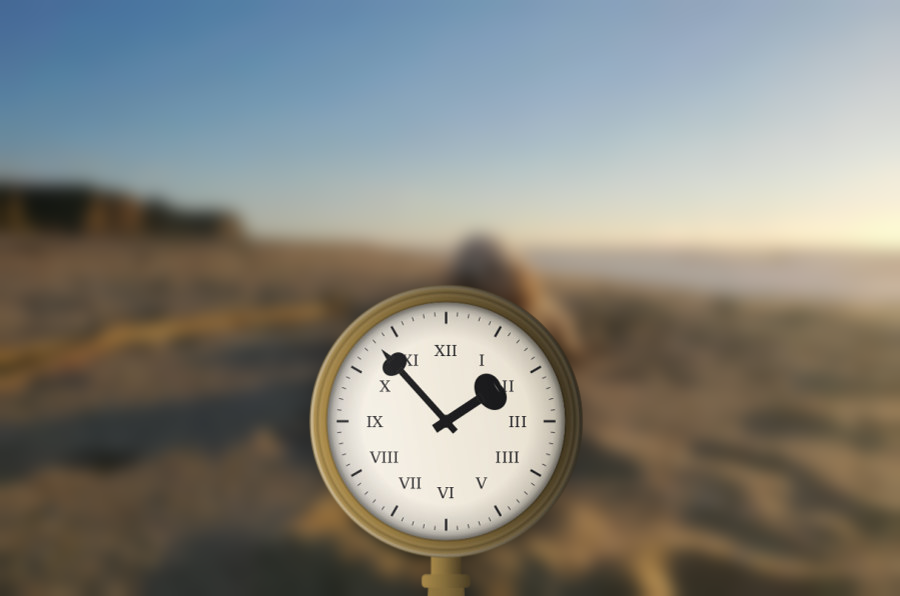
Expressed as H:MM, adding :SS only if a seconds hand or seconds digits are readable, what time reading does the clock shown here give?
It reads 1:53
